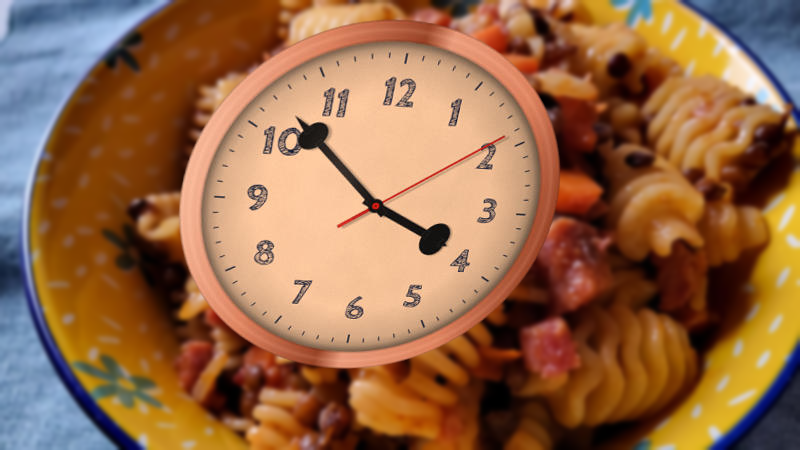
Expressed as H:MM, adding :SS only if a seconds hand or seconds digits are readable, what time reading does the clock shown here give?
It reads 3:52:09
